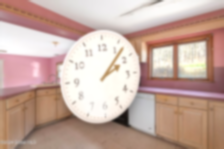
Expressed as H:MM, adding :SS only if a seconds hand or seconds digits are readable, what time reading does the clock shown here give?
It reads 2:07
